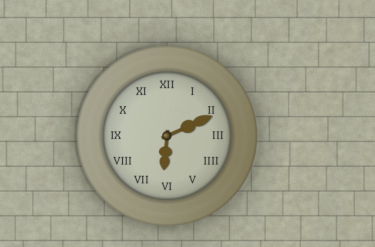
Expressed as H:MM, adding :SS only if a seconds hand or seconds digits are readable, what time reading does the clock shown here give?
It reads 6:11
